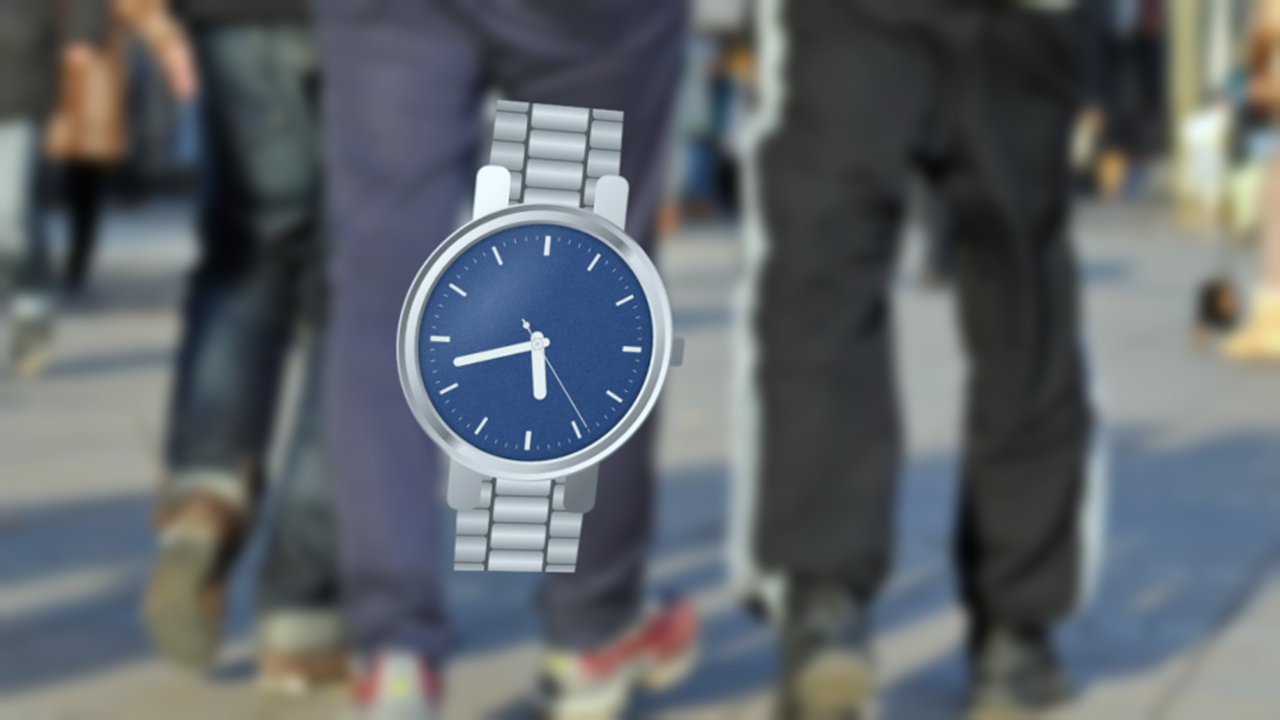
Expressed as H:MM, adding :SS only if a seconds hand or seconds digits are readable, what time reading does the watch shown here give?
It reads 5:42:24
